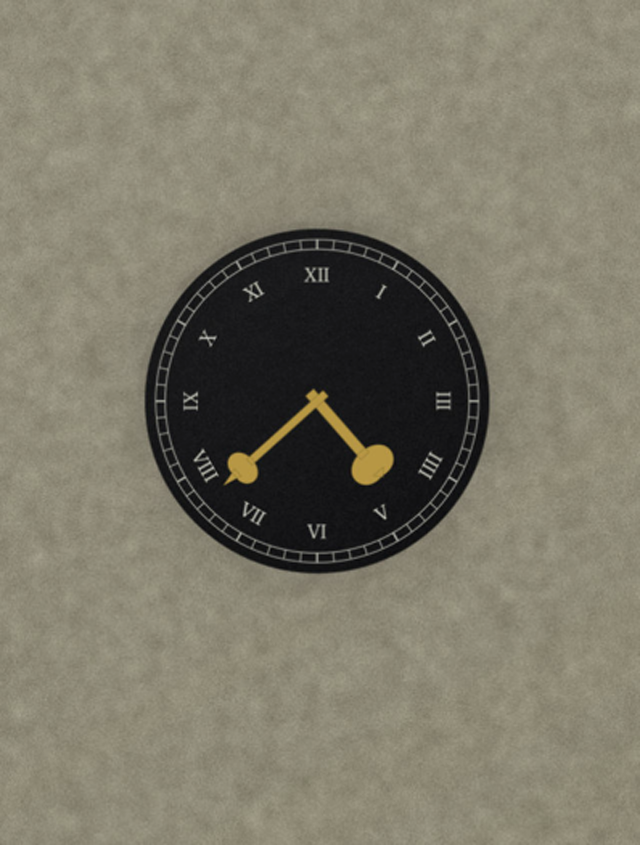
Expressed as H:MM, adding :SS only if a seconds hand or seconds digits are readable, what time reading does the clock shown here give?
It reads 4:38
